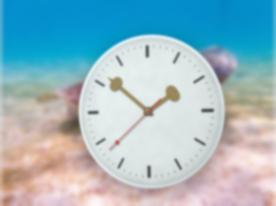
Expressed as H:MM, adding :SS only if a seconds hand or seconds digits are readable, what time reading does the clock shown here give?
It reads 1:51:38
